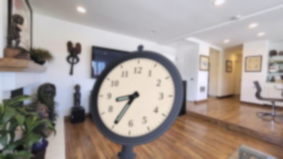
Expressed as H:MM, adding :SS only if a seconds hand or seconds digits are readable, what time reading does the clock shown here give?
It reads 8:35
